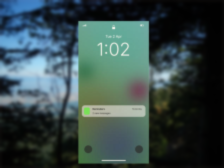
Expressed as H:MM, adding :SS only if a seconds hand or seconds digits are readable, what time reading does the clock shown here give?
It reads 1:02
